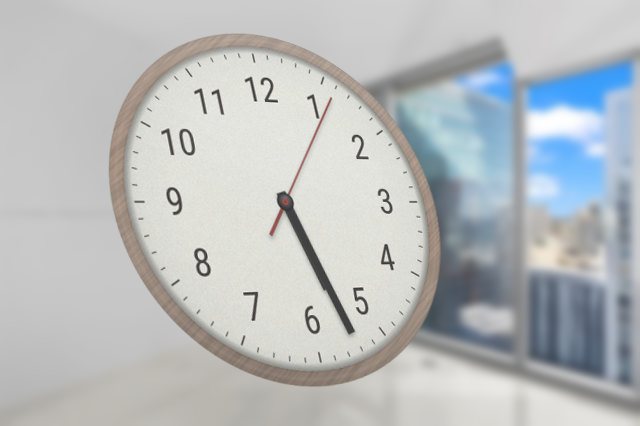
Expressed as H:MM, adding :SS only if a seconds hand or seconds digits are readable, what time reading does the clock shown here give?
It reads 5:27:06
